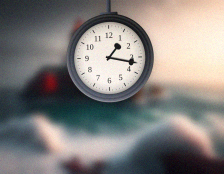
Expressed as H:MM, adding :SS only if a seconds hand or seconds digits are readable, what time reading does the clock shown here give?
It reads 1:17
